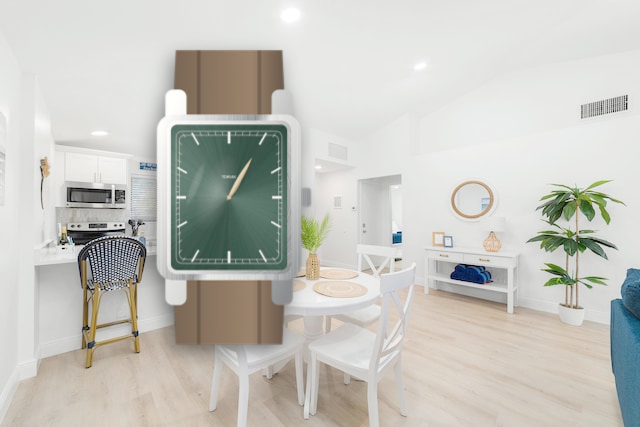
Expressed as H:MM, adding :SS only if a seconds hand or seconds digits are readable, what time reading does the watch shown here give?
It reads 1:05
